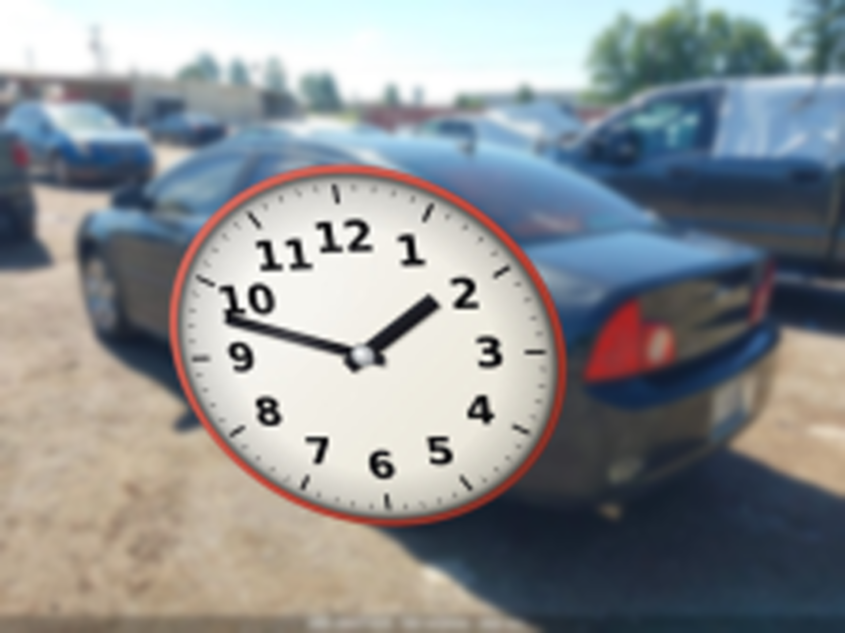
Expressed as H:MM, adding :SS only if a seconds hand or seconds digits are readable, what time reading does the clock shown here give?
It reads 1:48
